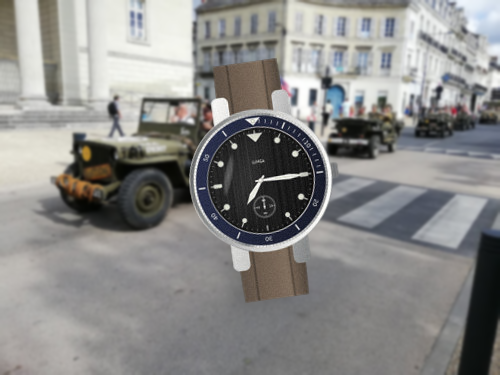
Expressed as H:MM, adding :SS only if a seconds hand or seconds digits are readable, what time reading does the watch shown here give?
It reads 7:15
